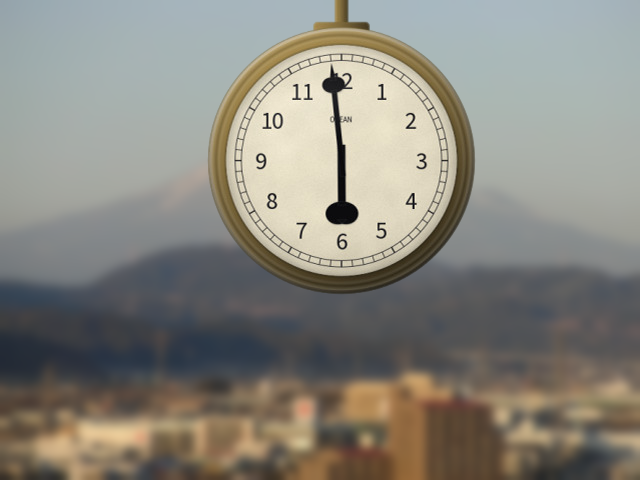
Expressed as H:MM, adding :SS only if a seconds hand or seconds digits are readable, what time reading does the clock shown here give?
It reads 5:59
